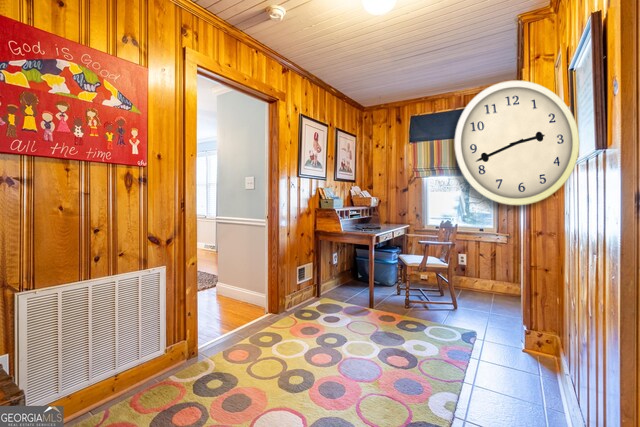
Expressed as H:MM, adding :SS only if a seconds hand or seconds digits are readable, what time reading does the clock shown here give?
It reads 2:42
